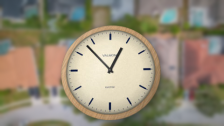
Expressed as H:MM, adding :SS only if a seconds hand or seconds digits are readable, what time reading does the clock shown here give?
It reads 12:53
